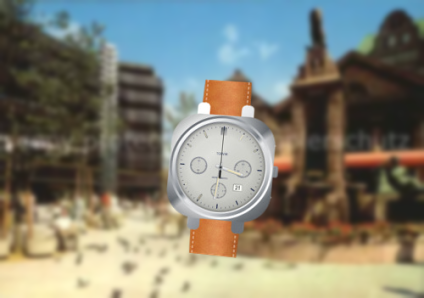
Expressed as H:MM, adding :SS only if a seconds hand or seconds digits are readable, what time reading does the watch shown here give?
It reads 3:31
